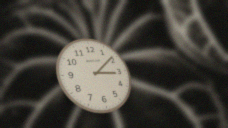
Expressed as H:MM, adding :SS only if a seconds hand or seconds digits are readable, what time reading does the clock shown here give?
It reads 3:09
